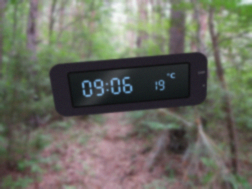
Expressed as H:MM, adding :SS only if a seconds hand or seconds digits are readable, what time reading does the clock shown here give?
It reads 9:06
